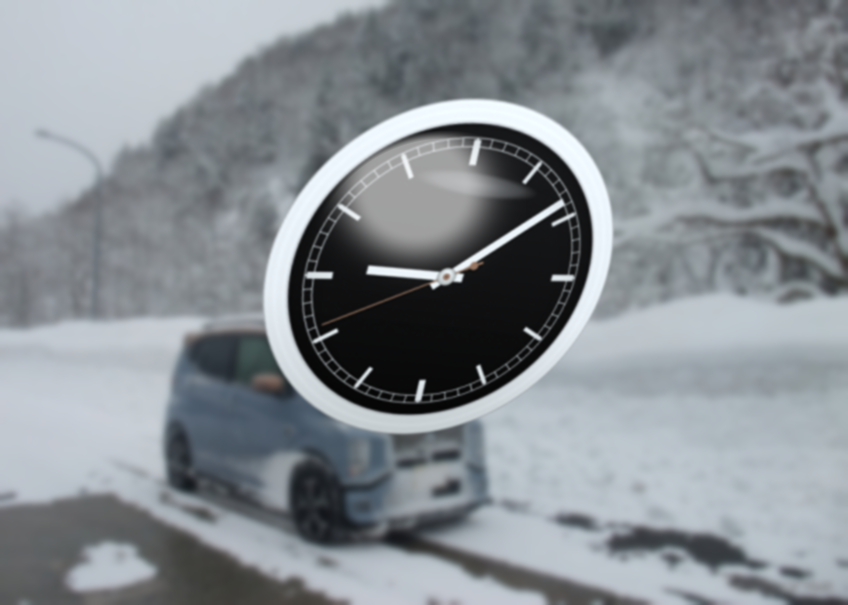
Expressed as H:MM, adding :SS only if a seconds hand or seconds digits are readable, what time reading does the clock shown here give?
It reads 9:08:41
